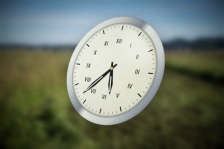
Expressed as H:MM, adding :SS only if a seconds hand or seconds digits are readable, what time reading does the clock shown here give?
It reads 5:37
